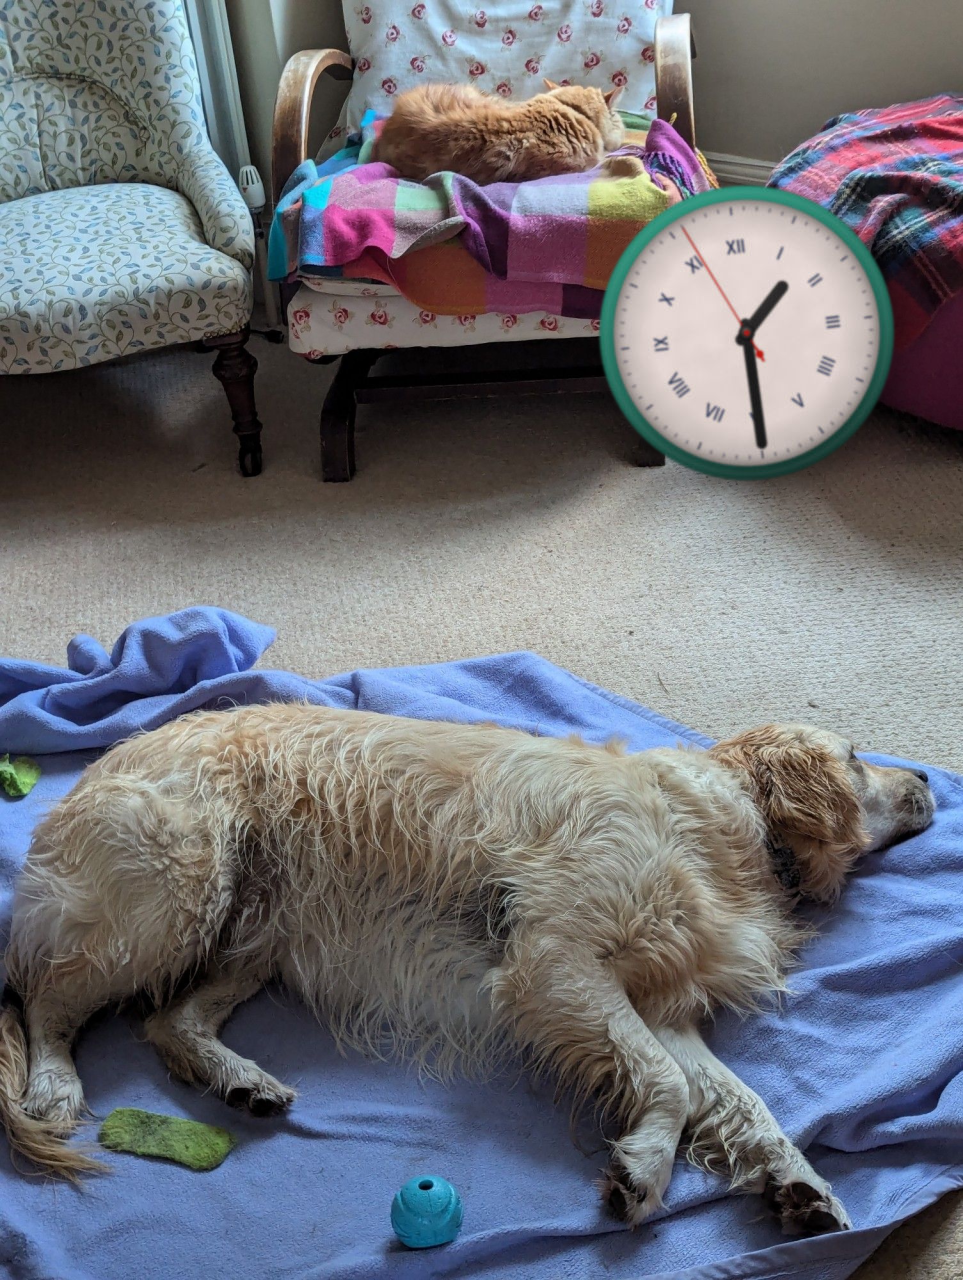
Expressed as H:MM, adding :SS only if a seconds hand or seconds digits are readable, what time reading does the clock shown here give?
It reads 1:29:56
